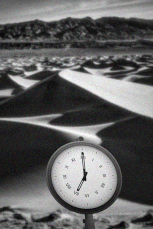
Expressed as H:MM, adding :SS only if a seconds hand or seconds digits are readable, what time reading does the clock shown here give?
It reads 7:00
